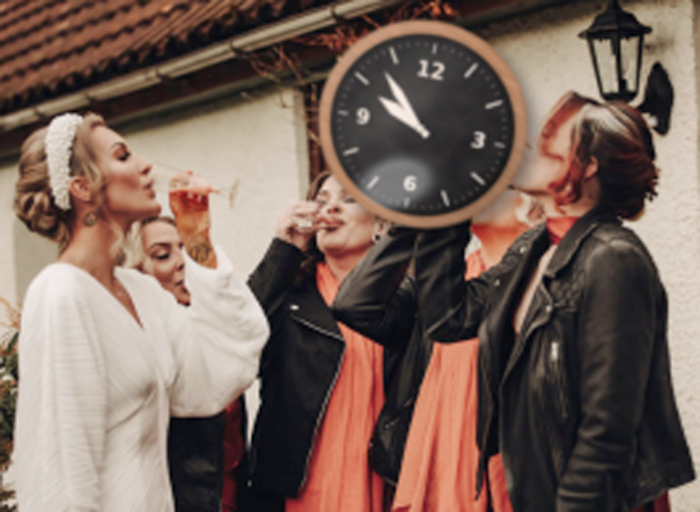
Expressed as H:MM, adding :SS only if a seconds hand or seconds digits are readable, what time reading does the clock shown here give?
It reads 9:53
